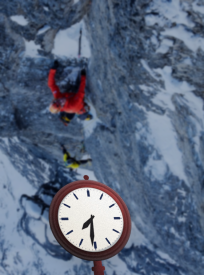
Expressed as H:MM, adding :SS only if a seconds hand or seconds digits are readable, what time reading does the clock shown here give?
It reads 7:31
